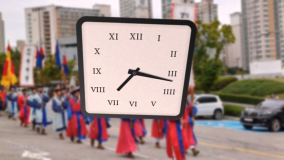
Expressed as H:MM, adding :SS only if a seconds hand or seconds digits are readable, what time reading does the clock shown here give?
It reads 7:17
